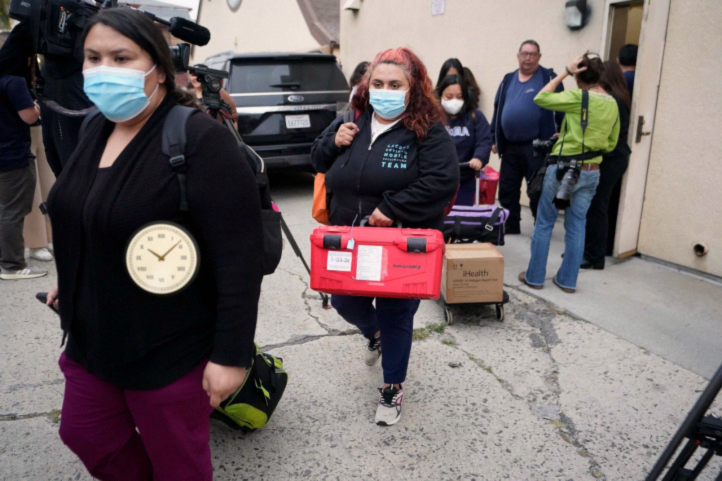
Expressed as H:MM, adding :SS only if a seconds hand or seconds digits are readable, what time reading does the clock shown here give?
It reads 10:08
